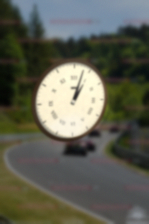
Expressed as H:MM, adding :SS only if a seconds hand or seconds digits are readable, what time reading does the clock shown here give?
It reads 1:03
